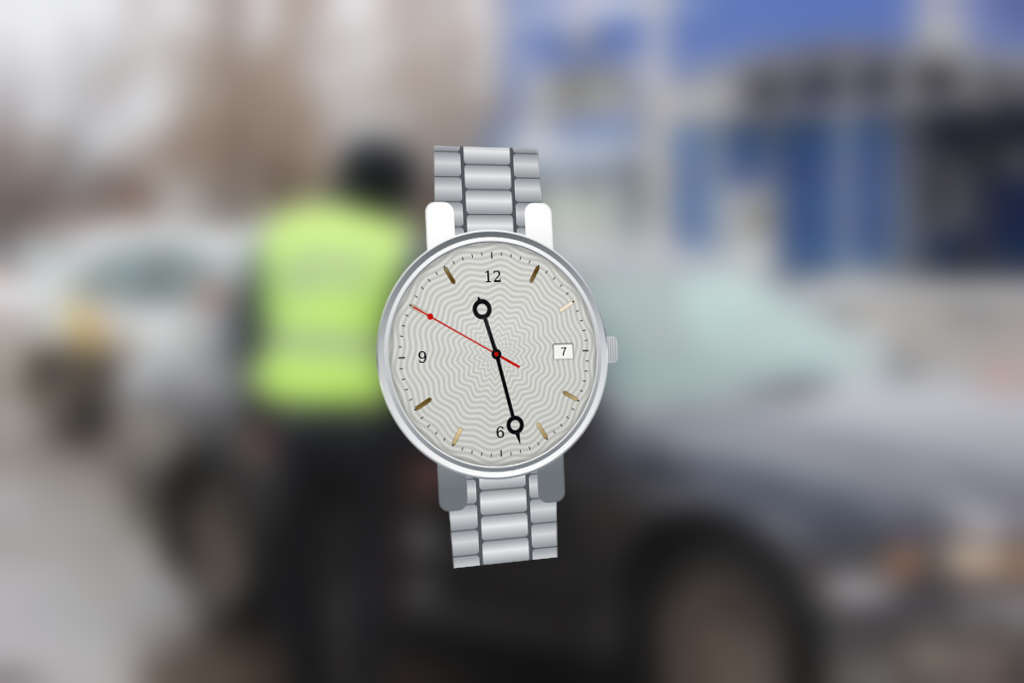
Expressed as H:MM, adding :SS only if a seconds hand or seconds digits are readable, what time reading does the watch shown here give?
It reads 11:27:50
